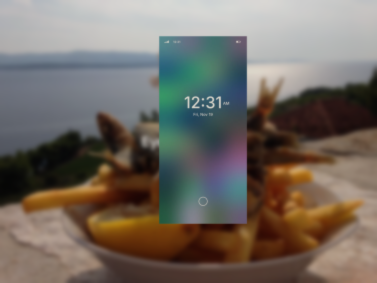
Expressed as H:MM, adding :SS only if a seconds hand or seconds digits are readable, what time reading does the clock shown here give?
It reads 12:31
